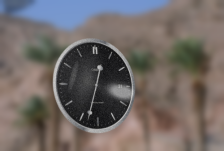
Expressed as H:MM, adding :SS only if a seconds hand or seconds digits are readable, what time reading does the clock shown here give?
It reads 12:33
